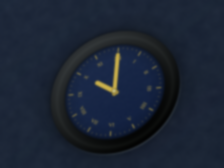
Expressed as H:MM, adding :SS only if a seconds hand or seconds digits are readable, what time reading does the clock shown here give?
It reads 10:00
